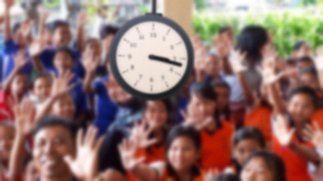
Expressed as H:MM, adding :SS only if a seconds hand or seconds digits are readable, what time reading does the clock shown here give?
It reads 3:17
